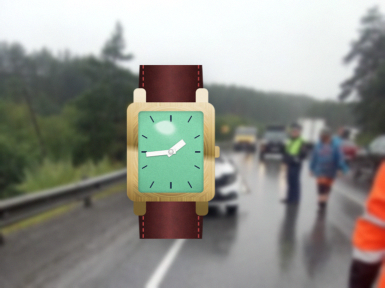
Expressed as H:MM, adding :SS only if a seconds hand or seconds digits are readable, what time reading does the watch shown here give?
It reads 1:44
